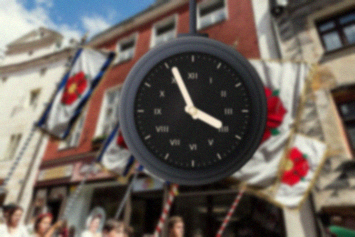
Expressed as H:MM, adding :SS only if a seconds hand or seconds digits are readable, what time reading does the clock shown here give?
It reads 3:56
